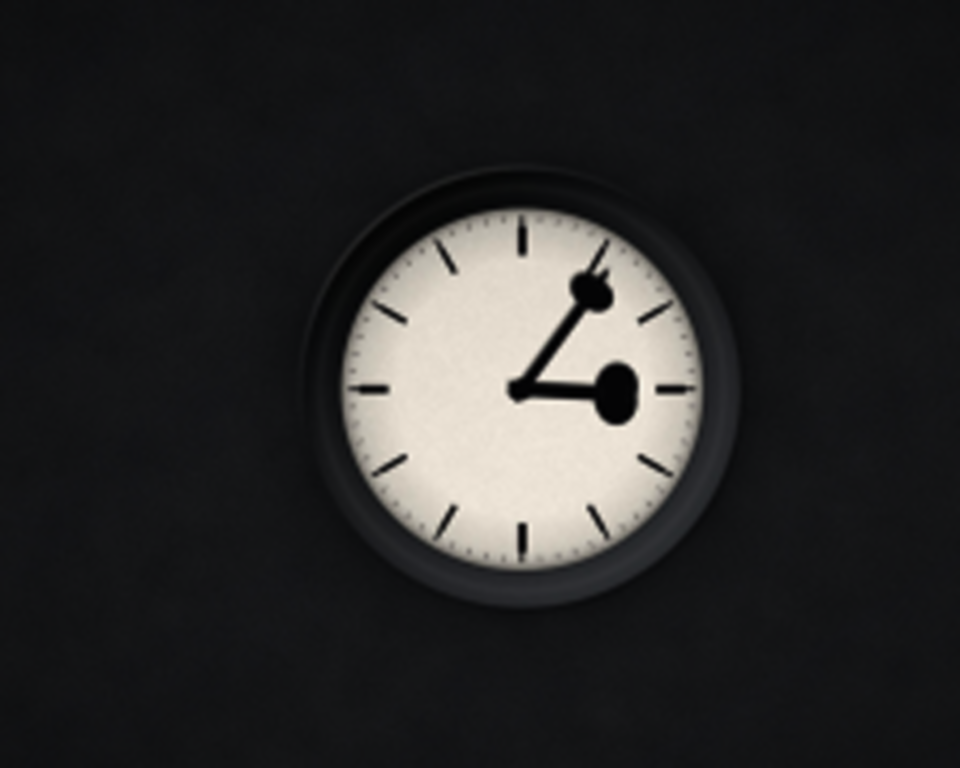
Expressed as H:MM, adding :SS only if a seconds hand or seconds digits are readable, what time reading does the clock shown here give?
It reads 3:06
